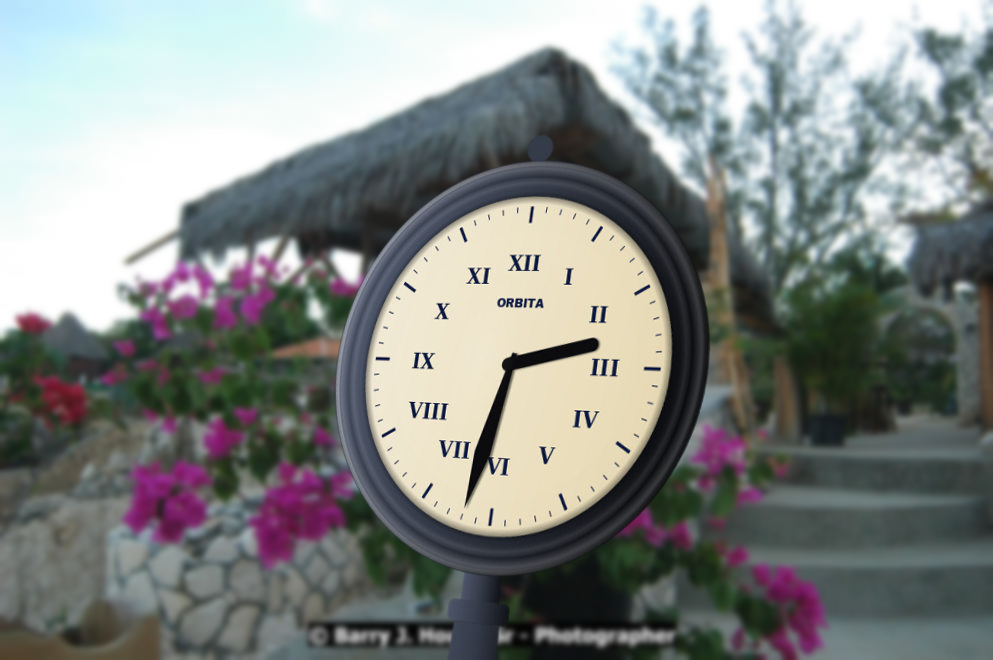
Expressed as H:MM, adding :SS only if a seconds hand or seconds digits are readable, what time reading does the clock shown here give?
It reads 2:32
